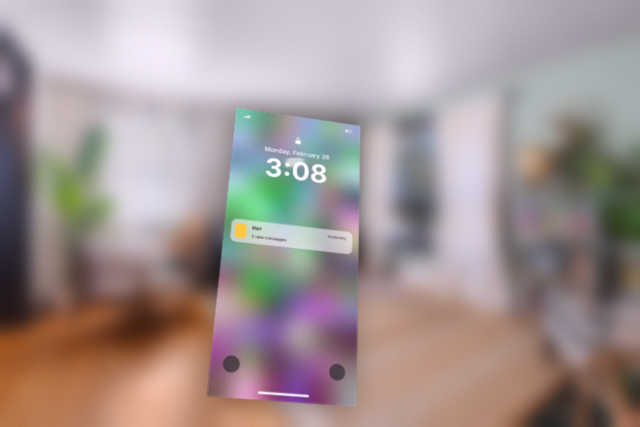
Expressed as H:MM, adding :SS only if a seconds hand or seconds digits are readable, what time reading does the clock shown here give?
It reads 3:08
